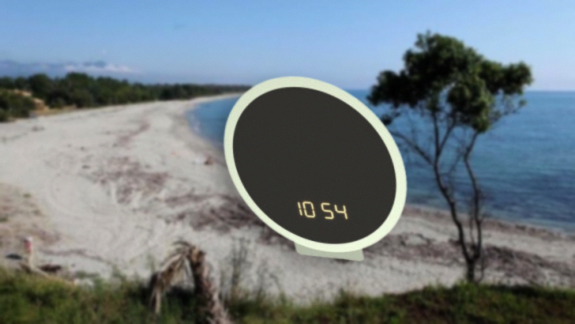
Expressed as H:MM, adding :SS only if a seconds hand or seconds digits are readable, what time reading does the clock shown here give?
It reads 10:54
